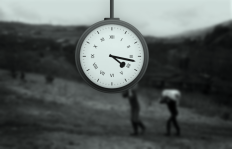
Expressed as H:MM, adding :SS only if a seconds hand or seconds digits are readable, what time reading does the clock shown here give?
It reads 4:17
